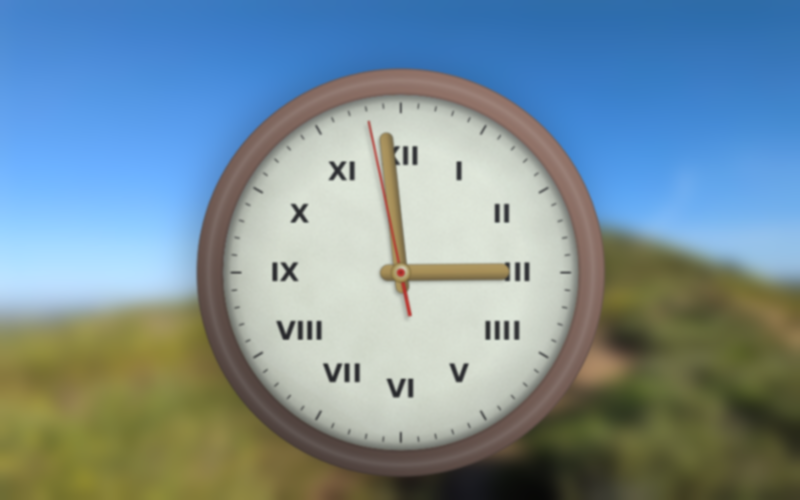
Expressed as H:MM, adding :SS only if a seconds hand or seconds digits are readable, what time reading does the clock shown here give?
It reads 2:58:58
